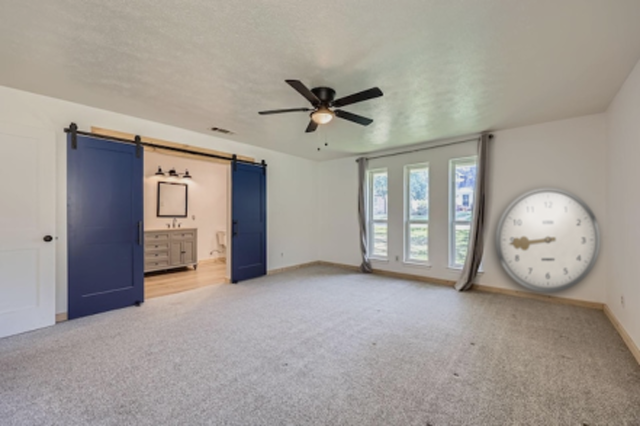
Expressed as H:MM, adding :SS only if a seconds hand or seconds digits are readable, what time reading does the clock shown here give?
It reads 8:44
